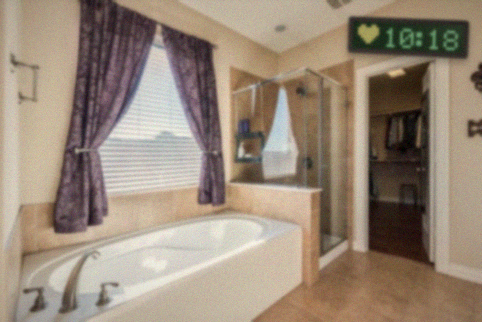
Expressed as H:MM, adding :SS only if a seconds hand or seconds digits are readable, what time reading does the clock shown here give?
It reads 10:18
